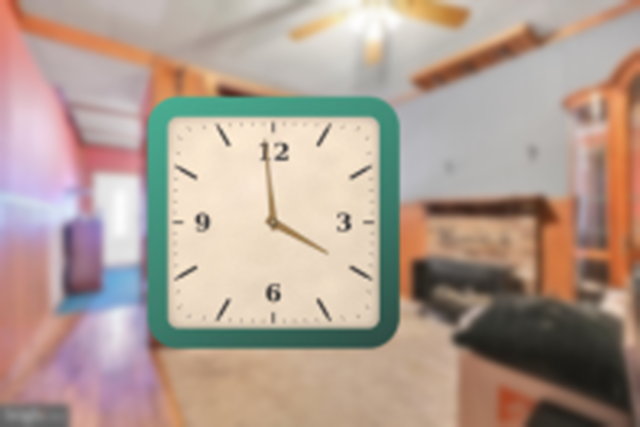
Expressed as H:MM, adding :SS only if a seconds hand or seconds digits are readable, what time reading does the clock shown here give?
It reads 3:59
